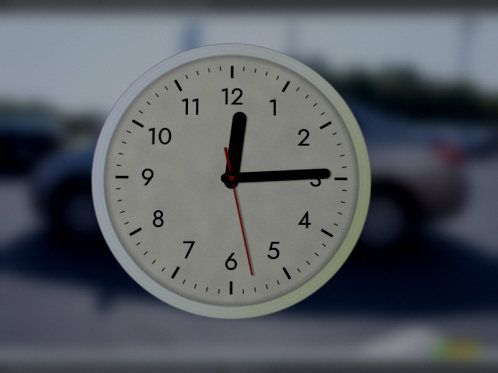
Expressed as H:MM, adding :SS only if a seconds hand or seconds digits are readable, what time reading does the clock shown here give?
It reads 12:14:28
